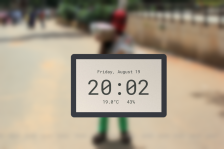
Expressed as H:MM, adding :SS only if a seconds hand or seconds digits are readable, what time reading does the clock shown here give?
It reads 20:02
